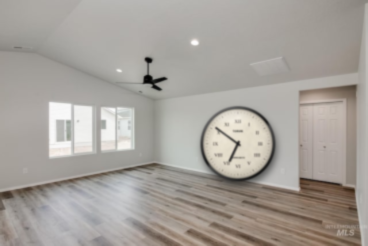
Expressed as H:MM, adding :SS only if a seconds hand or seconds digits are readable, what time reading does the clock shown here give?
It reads 6:51
